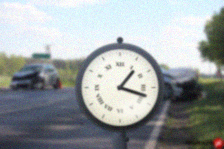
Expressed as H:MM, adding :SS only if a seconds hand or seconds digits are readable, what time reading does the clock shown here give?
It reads 1:18
